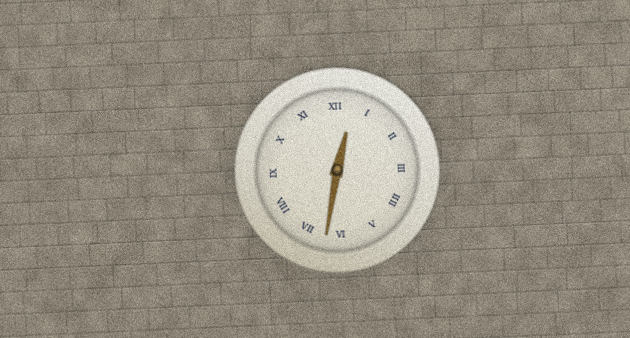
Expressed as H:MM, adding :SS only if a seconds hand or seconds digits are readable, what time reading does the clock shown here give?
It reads 12:32
